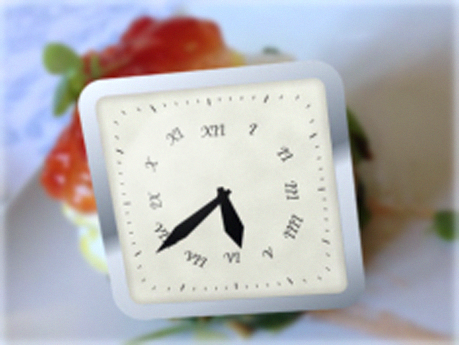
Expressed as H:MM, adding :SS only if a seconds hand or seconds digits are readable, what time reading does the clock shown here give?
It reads 5:39
